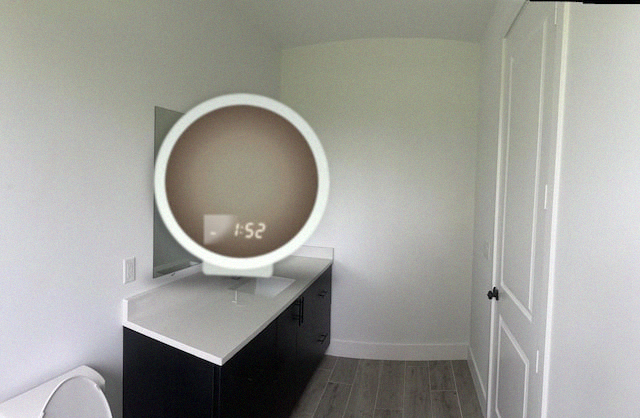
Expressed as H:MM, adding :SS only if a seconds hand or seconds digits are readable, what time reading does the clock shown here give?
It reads 1:52
